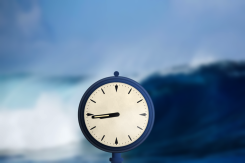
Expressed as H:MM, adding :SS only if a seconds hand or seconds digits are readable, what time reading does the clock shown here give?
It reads 8:44
